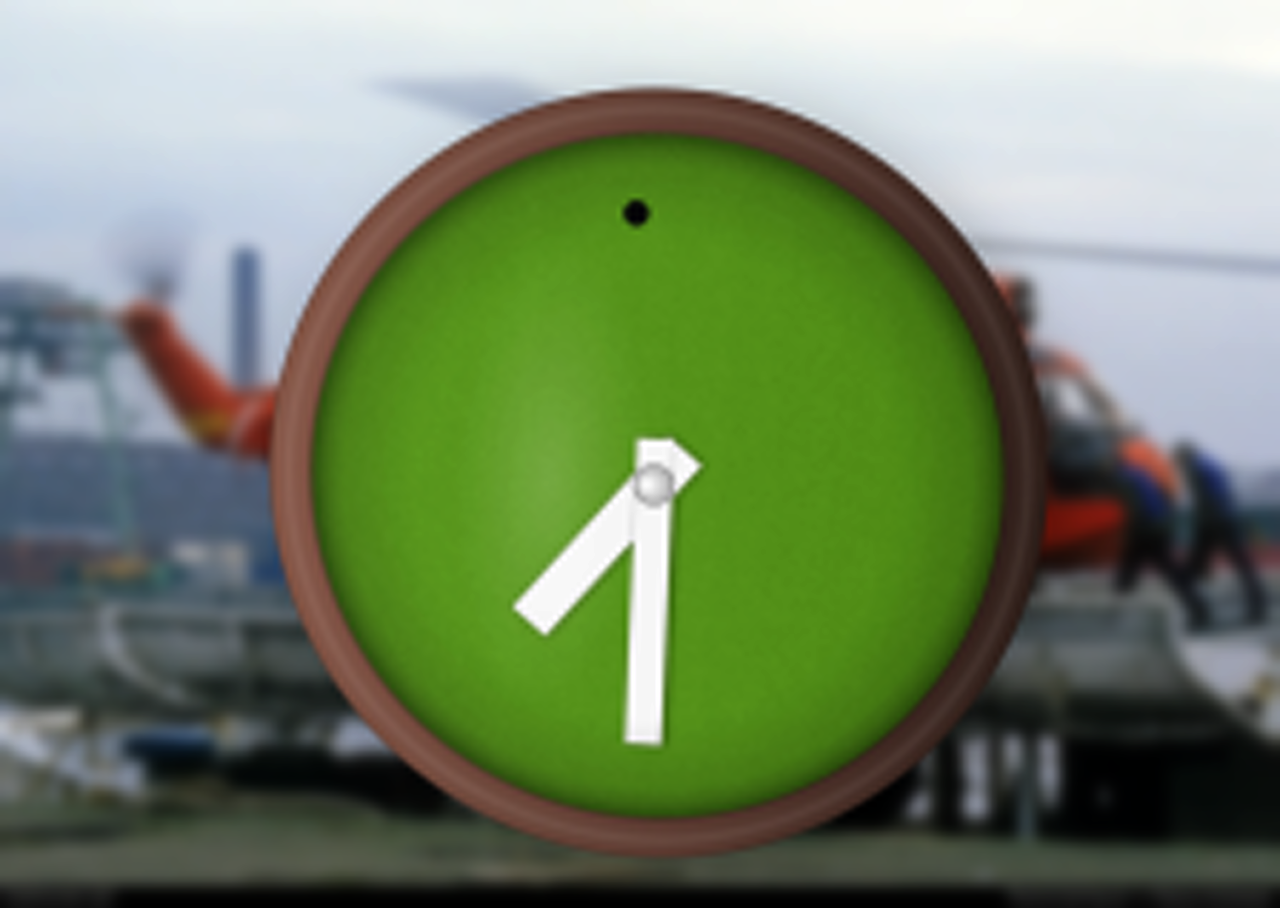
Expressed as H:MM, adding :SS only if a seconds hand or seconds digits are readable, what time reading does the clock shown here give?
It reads 7:31
